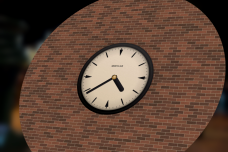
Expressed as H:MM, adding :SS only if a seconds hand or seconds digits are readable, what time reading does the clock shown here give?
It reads 4:39
